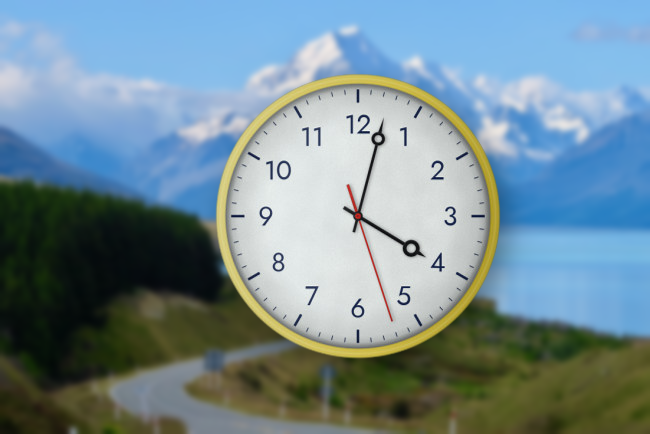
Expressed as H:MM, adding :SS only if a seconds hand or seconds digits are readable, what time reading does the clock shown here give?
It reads 4:02:27
